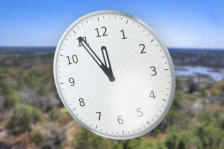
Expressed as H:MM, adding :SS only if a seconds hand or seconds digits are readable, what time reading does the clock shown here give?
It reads 11:55
